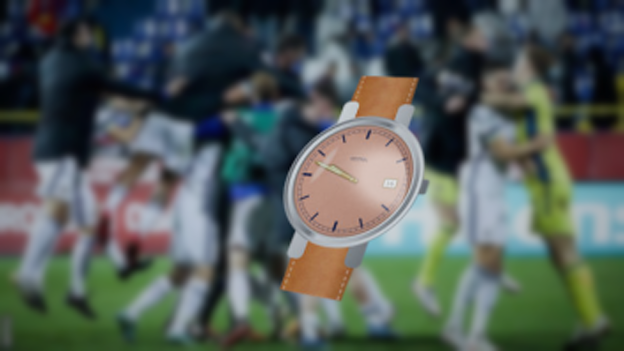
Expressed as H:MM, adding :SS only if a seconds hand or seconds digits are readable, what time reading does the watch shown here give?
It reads 9:48
